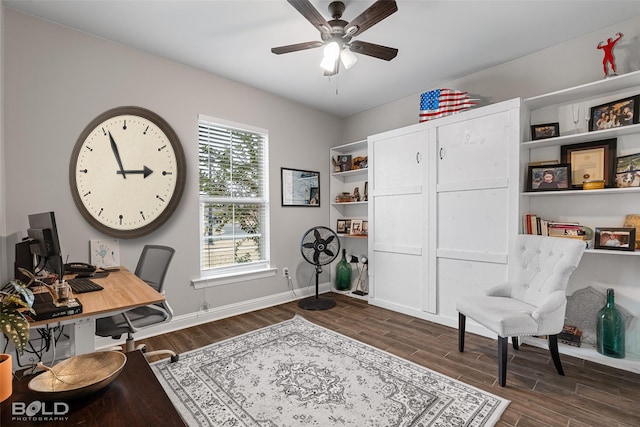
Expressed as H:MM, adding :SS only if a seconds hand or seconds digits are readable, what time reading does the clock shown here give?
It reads 2:56
